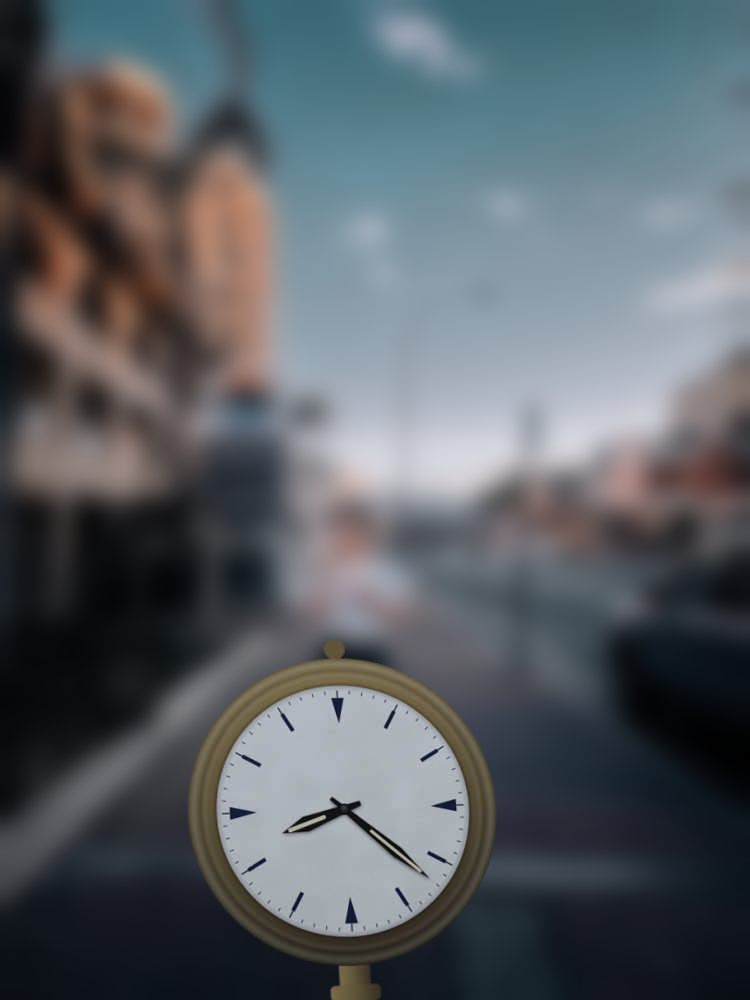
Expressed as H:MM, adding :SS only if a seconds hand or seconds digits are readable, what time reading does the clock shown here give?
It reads 8:22
